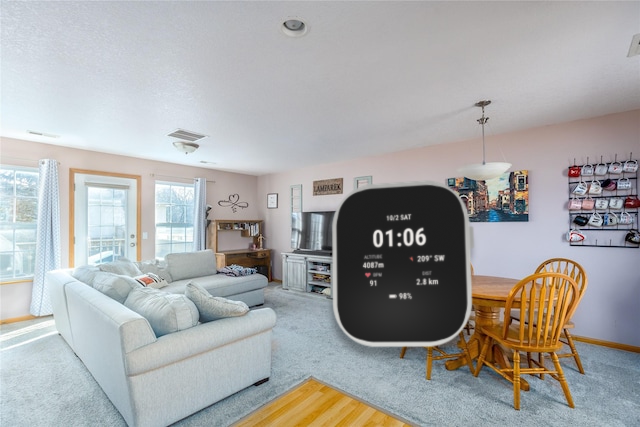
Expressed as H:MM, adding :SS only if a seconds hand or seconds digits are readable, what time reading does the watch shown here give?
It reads 1:06
